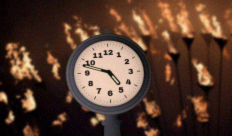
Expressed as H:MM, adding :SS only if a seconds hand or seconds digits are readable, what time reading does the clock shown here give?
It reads 4:48
